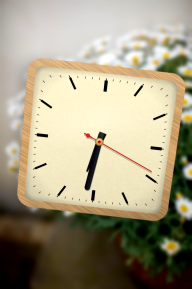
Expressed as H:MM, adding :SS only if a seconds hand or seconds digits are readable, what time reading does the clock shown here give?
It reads 6:31:19
